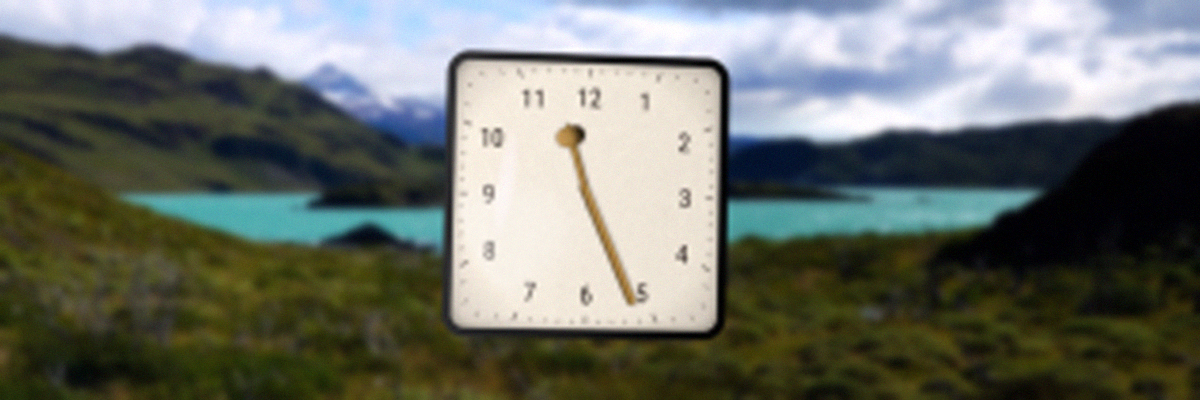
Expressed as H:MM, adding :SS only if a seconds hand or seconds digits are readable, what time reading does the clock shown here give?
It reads 11:26
